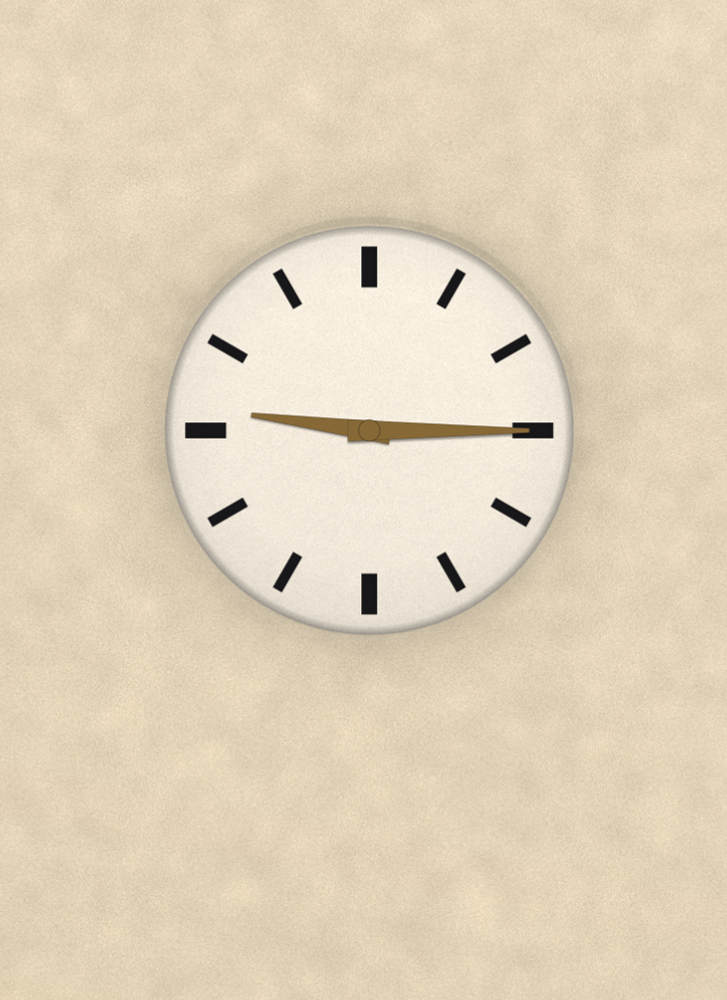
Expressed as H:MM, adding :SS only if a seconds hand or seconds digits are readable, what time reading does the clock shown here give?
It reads 9:15
